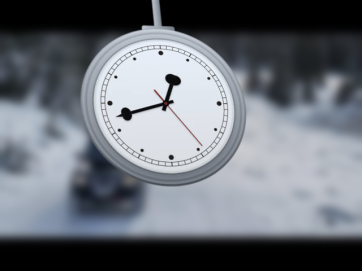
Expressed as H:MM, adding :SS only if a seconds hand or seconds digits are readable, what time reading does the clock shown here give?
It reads 12:42:24
